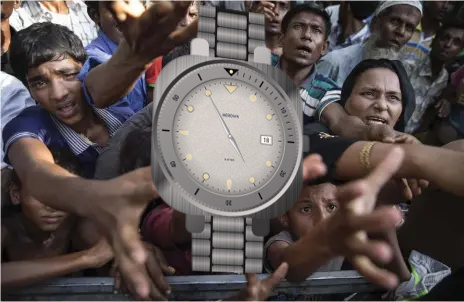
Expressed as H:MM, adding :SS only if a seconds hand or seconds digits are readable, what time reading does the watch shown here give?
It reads 4:55
